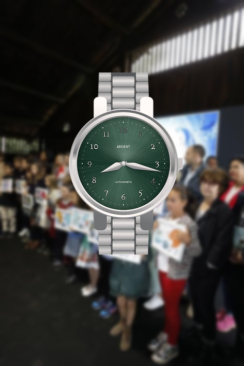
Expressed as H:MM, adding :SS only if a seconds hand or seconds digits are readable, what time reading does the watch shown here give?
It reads 8:17
